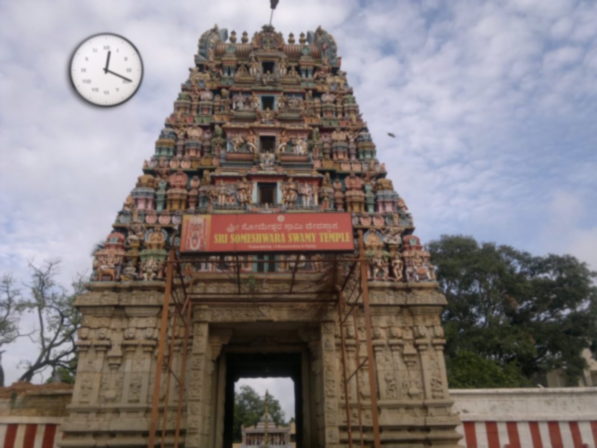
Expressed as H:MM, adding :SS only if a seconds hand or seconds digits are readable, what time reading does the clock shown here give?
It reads 12:19
